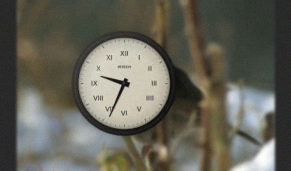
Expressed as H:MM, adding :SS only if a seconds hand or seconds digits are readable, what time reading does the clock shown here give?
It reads 9:34
